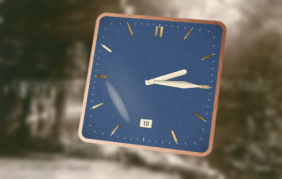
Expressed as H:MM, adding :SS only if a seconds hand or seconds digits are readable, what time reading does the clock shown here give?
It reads 2:15
